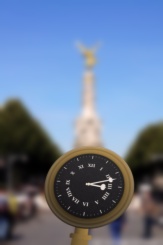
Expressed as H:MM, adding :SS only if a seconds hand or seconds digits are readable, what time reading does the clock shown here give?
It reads 3:12
